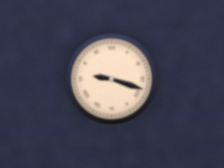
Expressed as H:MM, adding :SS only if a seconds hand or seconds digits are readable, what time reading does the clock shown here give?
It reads 9:18
